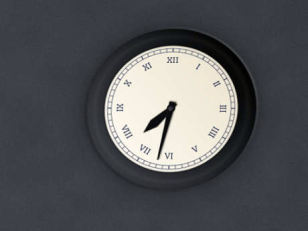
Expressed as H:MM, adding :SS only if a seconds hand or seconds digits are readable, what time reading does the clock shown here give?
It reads 7:32
